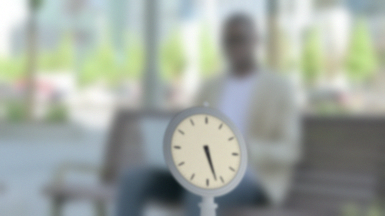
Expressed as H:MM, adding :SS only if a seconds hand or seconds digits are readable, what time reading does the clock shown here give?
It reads 5:27
